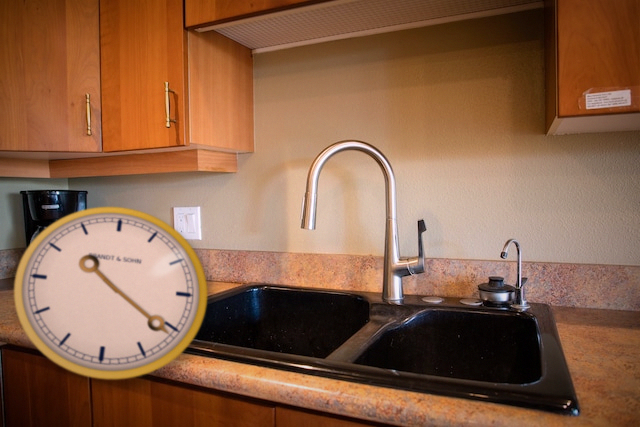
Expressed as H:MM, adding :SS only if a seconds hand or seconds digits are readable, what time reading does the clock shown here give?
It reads 10:21
